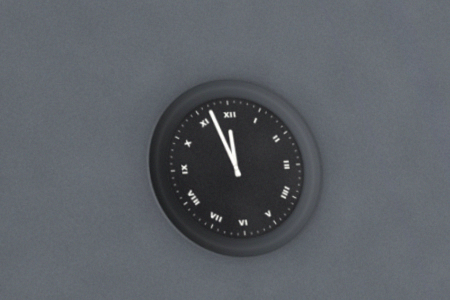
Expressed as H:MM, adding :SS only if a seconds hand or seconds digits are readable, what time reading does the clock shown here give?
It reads 11:57
